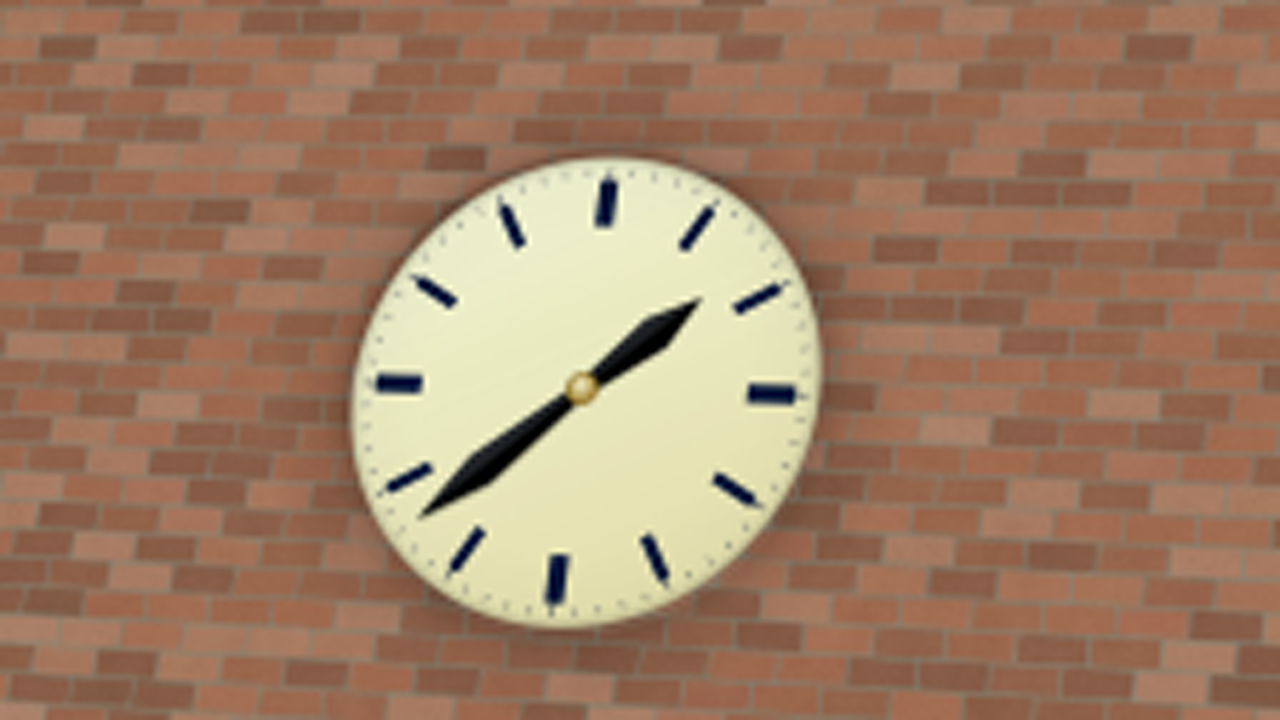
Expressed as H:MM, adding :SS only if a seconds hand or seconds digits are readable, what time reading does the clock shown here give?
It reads 1:38
